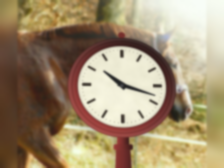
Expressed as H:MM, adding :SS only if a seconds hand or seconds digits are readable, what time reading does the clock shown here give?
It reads 10:18
